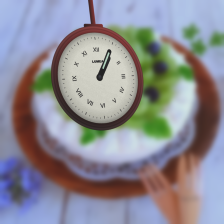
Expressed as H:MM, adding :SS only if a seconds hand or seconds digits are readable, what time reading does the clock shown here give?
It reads 1:05
